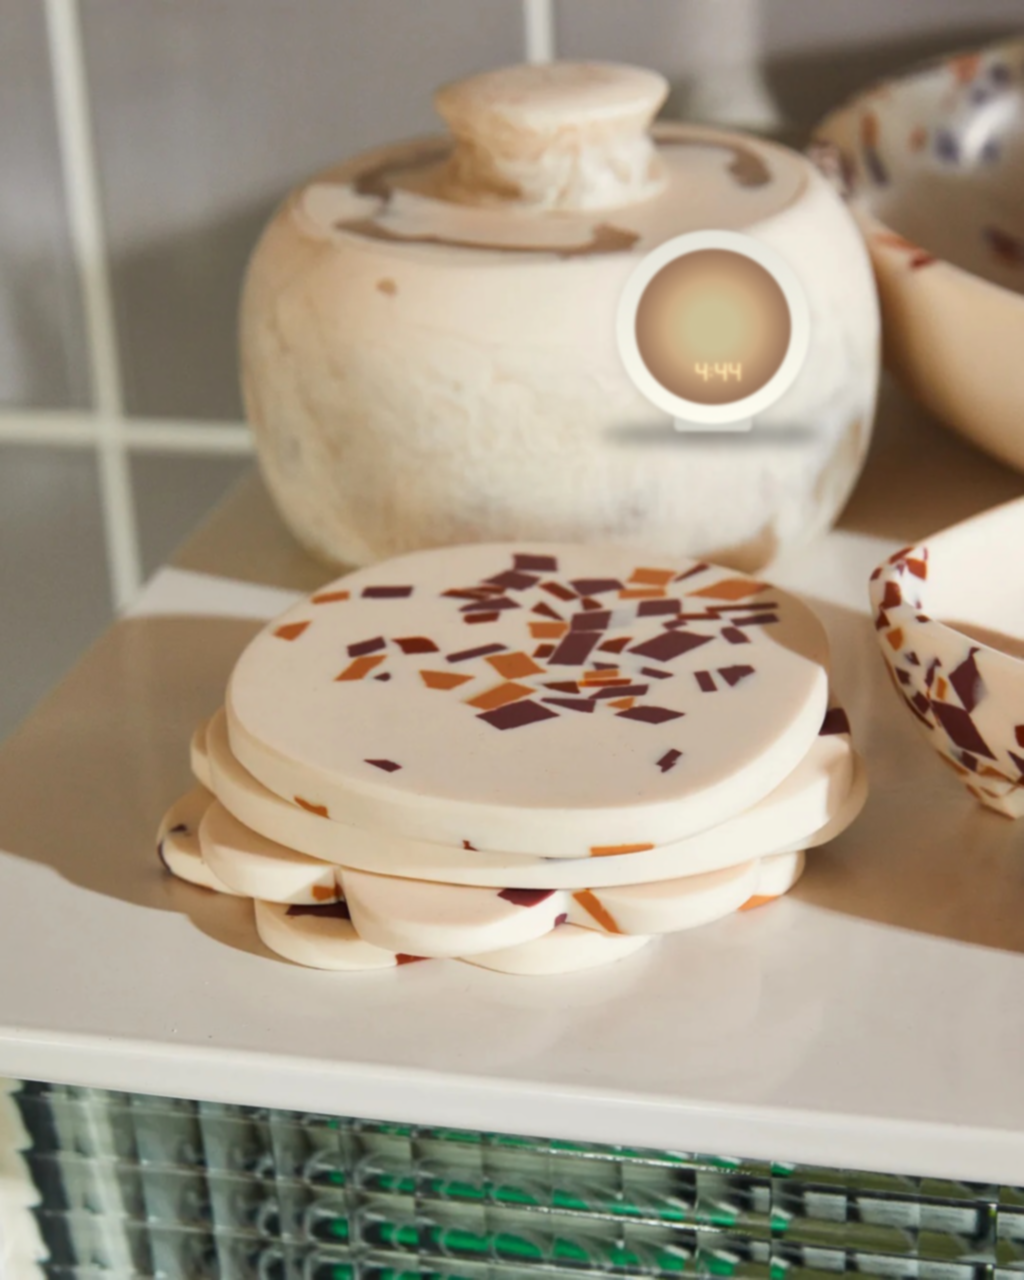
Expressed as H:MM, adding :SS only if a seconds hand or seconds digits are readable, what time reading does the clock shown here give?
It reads 4:44
